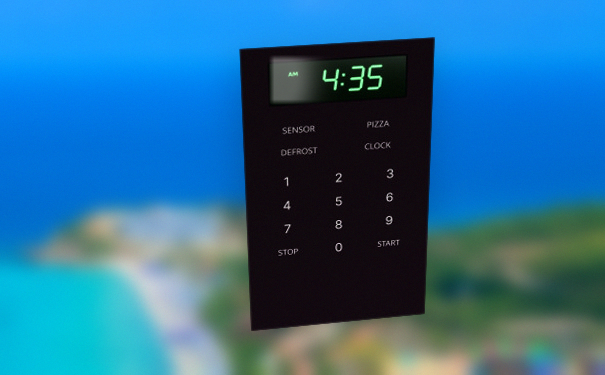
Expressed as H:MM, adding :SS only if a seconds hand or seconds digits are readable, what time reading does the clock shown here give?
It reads 4:35
